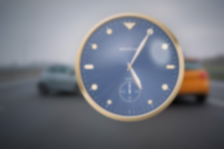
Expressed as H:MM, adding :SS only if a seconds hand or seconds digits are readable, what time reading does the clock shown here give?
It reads 5:05
